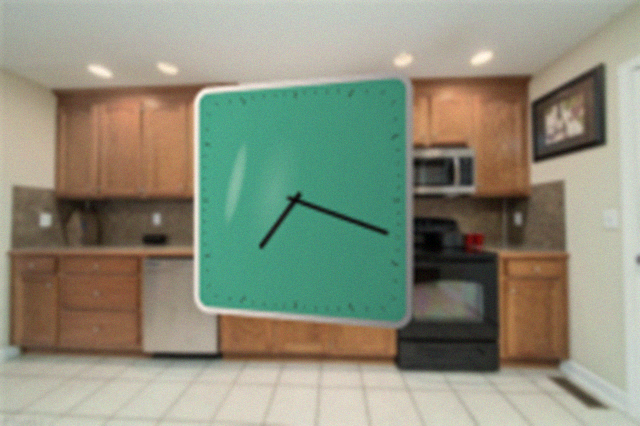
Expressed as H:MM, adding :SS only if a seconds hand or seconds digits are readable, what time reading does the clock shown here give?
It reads 7:18
